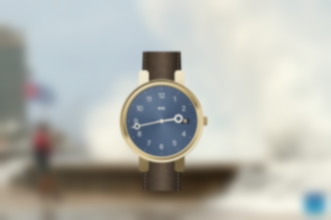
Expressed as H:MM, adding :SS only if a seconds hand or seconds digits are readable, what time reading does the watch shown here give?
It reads 2:43
